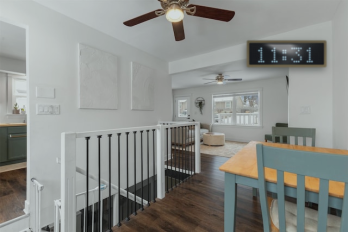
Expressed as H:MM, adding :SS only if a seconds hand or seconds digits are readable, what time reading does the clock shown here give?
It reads 11:31
